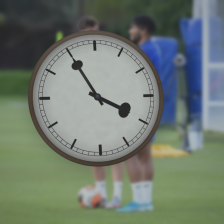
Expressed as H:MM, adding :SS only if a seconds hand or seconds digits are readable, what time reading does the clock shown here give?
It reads 3:55
